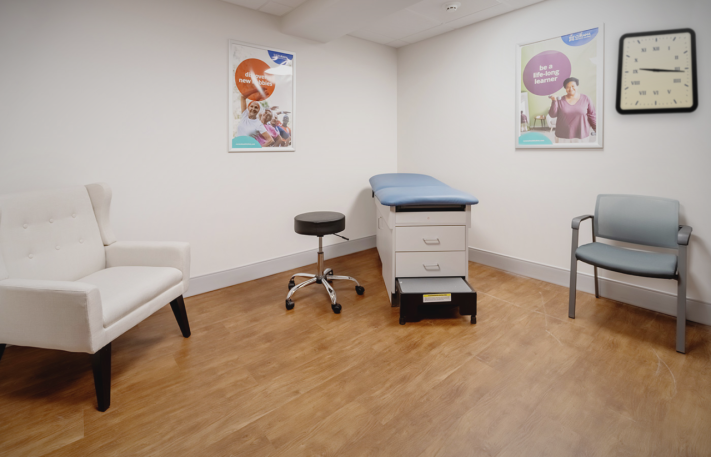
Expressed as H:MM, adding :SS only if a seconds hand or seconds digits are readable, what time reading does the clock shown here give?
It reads 9:16
